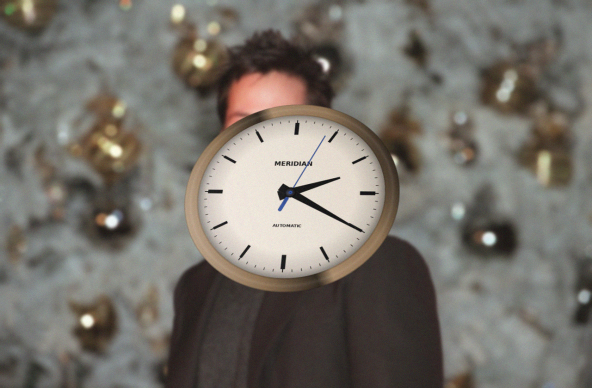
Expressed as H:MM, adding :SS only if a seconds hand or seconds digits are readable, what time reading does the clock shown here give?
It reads 2:20:04
